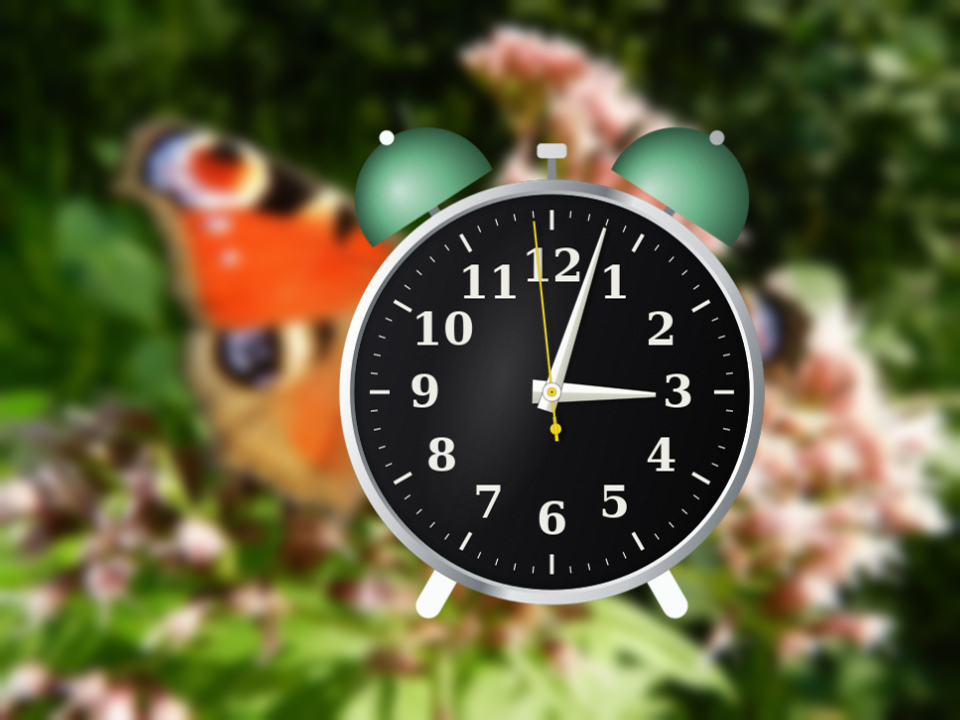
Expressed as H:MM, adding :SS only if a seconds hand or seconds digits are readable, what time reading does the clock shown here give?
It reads 3:02:59
